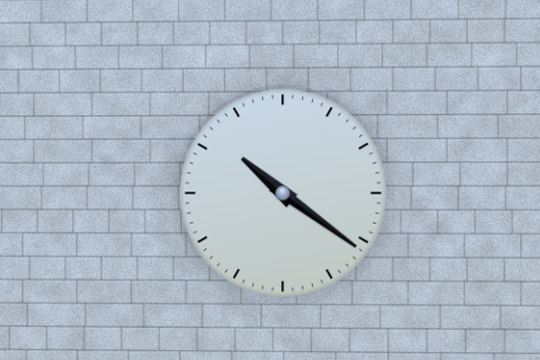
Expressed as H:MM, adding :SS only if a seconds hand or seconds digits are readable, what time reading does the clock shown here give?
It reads 10:21
